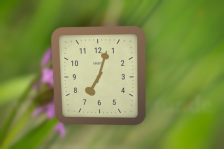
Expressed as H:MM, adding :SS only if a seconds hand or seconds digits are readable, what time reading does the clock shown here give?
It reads 7:03
